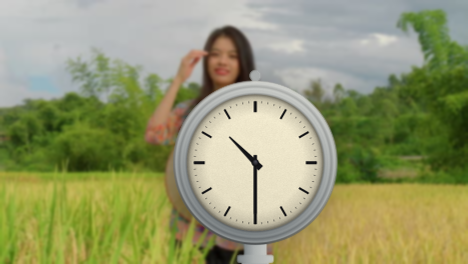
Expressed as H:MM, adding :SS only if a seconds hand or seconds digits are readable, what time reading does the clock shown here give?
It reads 10:30
